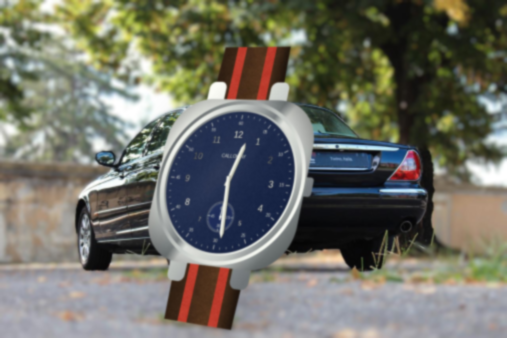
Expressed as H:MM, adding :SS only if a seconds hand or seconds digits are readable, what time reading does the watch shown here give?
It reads 12:29
